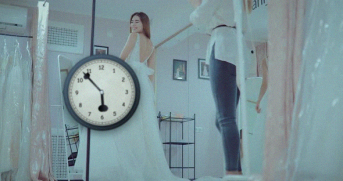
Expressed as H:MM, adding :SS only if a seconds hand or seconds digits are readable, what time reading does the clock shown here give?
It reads 5:53
